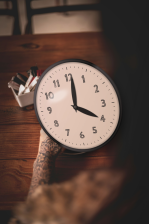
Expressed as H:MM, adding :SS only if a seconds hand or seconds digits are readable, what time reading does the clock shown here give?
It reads 4:01
